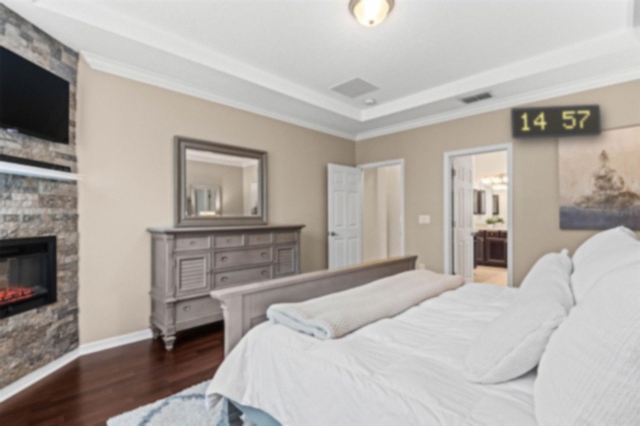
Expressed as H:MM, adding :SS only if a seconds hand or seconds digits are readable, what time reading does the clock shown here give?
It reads 14:57
